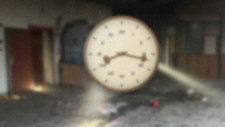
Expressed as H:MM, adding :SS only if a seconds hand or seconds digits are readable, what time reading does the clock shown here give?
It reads 8:17
